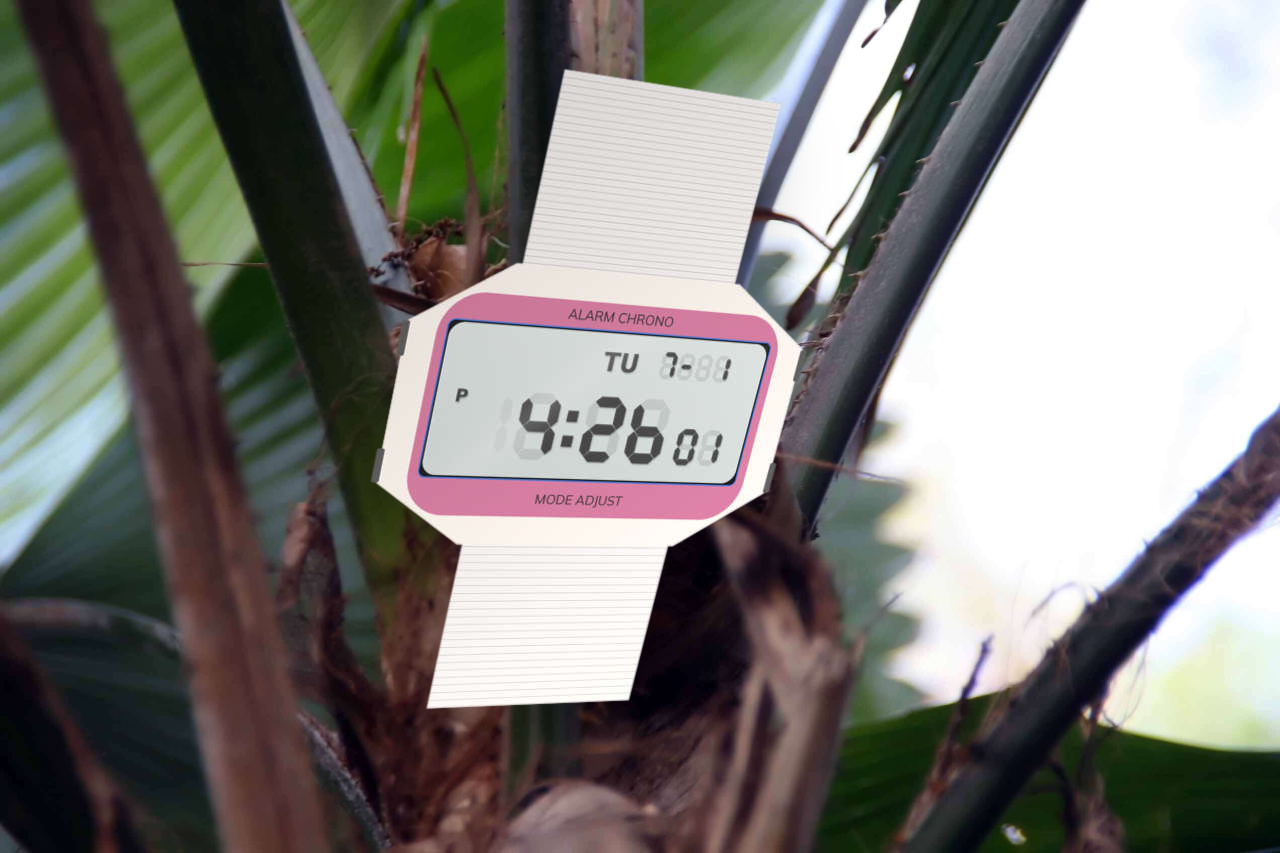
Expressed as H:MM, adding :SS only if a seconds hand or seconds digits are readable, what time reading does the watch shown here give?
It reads 4:26:01
